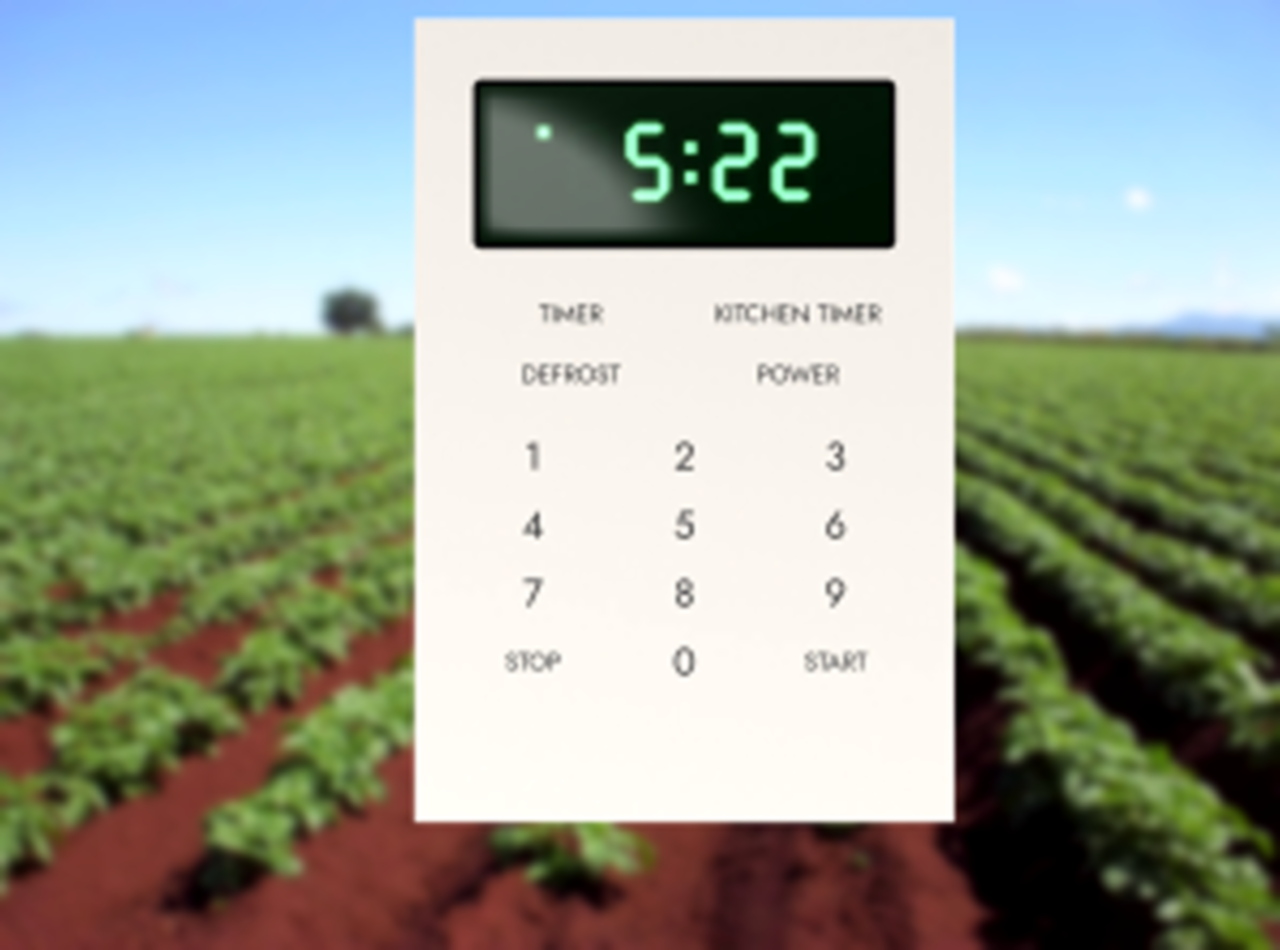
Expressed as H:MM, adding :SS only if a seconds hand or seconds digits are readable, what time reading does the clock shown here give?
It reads 5:22
